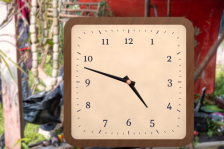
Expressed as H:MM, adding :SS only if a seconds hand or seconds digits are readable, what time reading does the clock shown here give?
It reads 4:48
